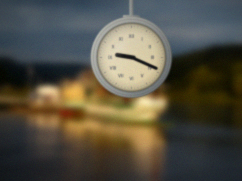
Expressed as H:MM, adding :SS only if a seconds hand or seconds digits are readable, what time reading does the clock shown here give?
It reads 9:19
